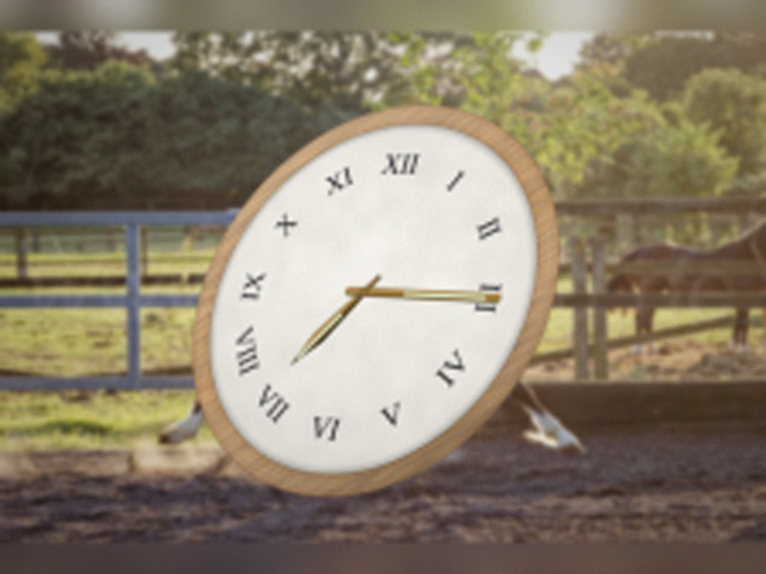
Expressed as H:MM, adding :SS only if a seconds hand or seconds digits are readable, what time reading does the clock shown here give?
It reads 7:15
